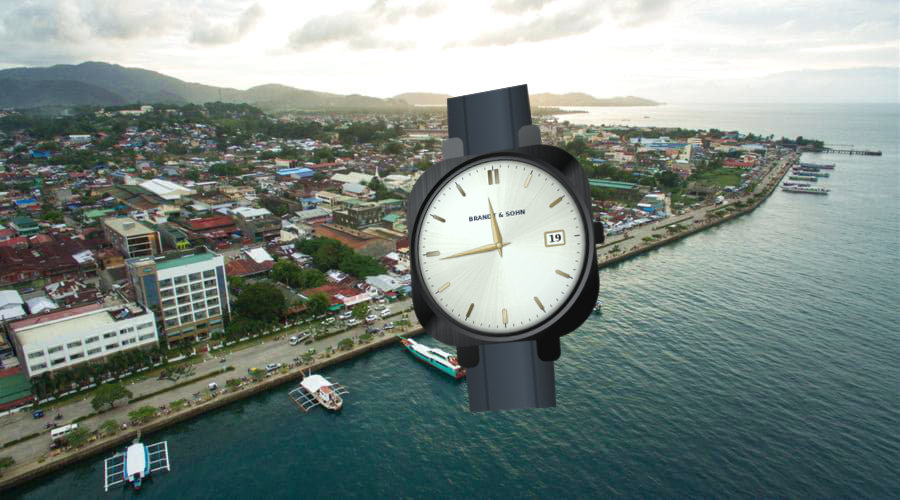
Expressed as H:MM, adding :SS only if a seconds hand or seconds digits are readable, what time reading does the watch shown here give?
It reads 11:44
